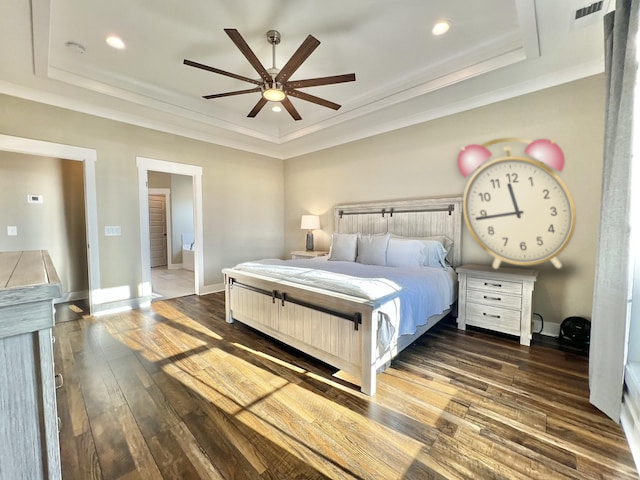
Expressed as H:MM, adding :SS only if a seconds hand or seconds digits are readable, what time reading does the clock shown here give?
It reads 11:44
